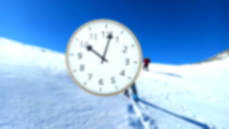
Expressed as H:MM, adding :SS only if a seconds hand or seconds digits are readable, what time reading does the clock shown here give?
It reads 10:02
